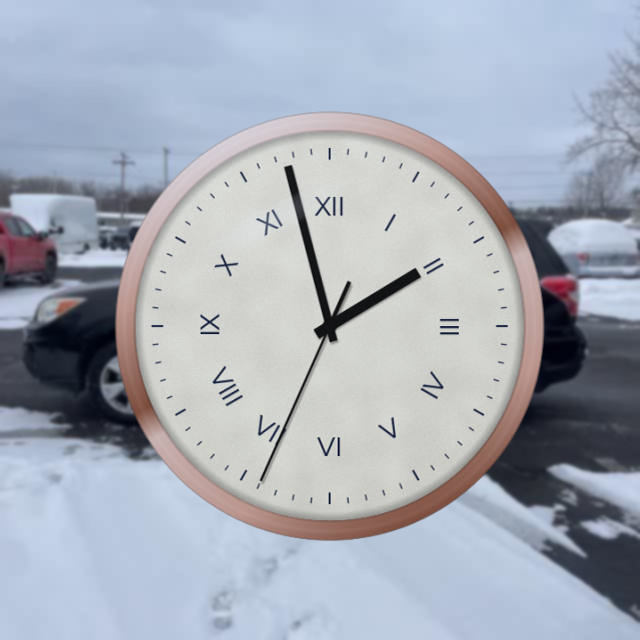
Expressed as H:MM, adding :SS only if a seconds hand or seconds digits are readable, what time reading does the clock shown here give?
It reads 1:57:34
